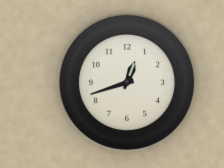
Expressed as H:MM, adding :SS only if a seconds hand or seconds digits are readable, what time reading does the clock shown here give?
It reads 12:42
